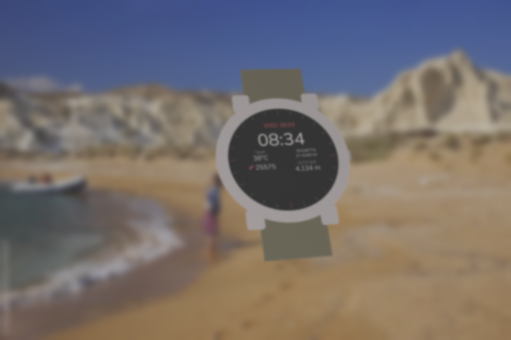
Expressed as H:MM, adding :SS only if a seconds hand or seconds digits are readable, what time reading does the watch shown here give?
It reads 8:34
